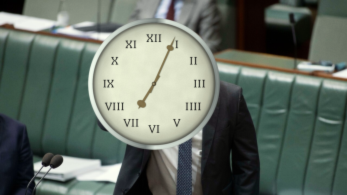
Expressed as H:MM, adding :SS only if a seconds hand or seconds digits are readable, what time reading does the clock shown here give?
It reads 7:04
